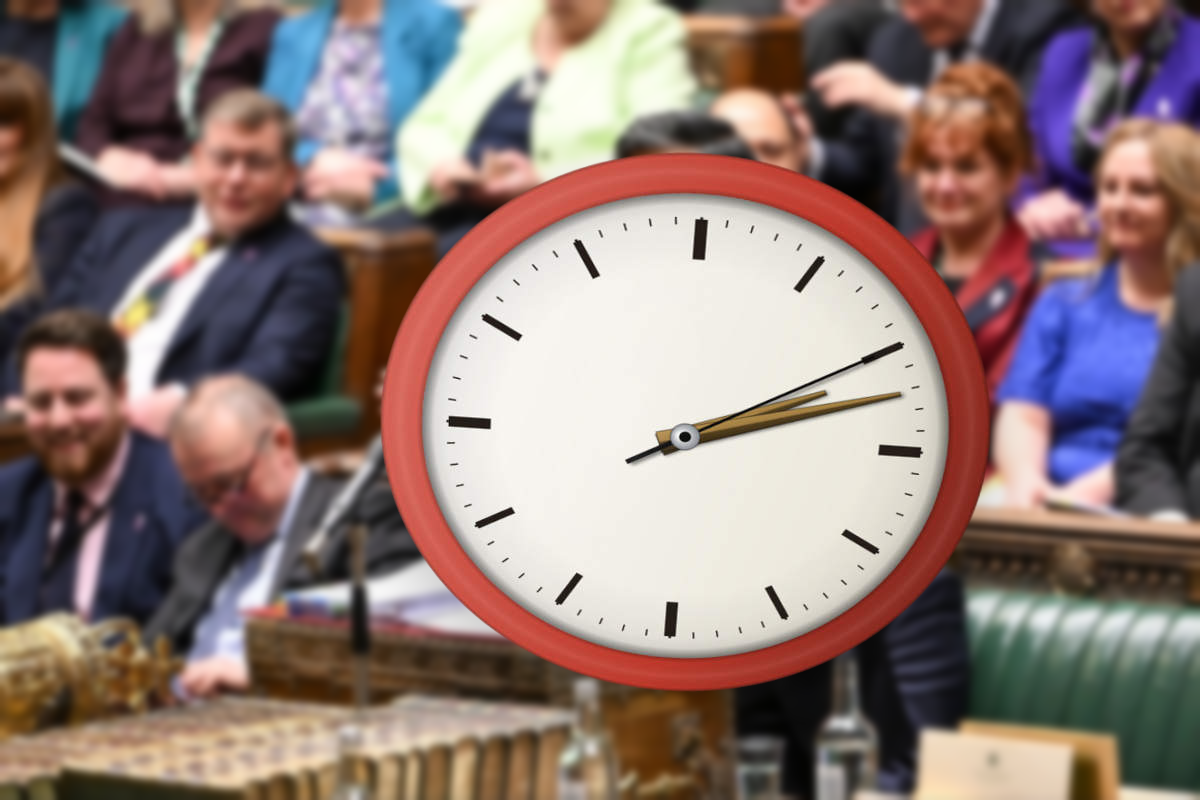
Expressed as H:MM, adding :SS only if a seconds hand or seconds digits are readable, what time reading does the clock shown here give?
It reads 2:12:10
